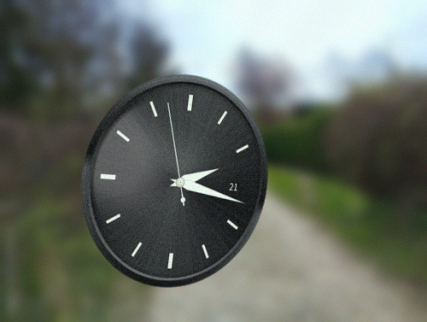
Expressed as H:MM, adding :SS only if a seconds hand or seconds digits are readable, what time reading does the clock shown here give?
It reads 2:16:57
